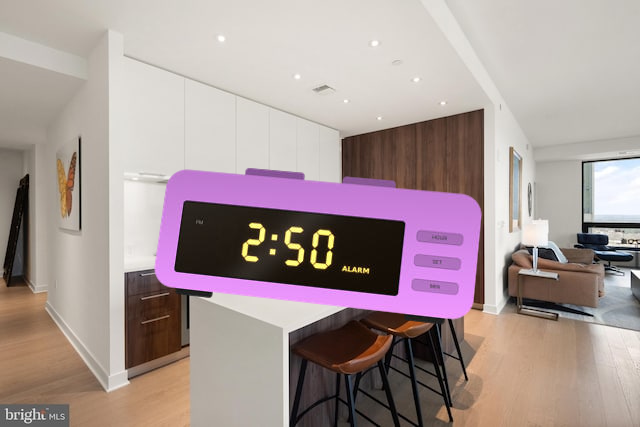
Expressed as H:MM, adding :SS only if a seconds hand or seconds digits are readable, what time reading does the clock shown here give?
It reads 2:50
